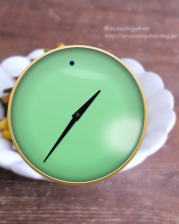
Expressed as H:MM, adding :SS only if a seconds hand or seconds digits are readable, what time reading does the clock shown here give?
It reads 1:37
